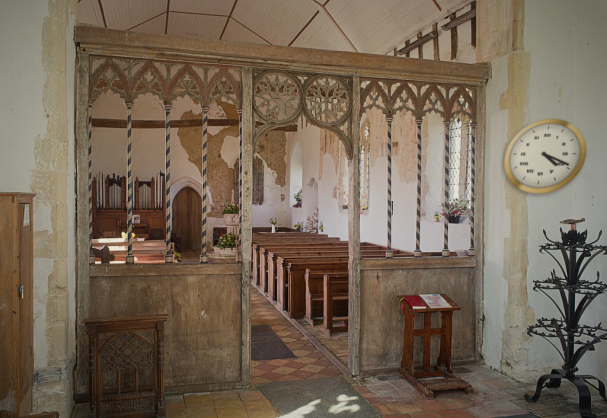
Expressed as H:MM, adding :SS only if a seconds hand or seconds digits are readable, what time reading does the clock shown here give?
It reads 4:19
